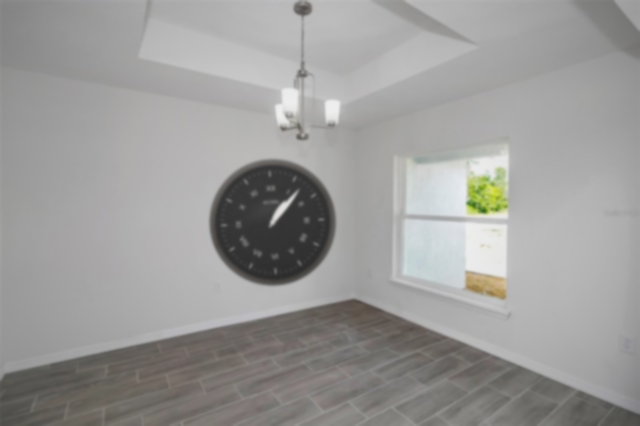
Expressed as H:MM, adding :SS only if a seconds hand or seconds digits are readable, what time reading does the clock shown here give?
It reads 1:07
